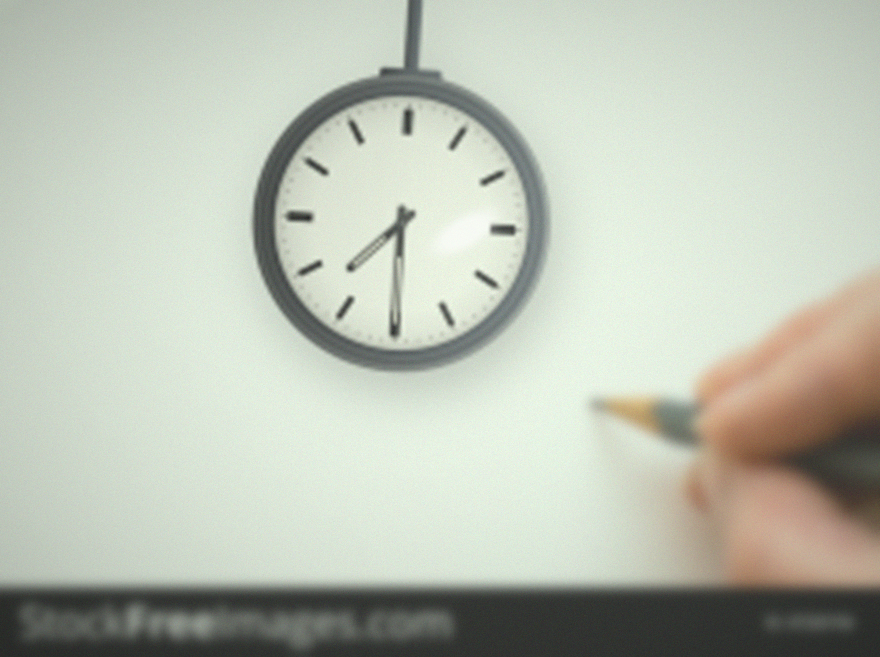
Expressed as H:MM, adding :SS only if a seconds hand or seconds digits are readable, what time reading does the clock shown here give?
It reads 7:30
